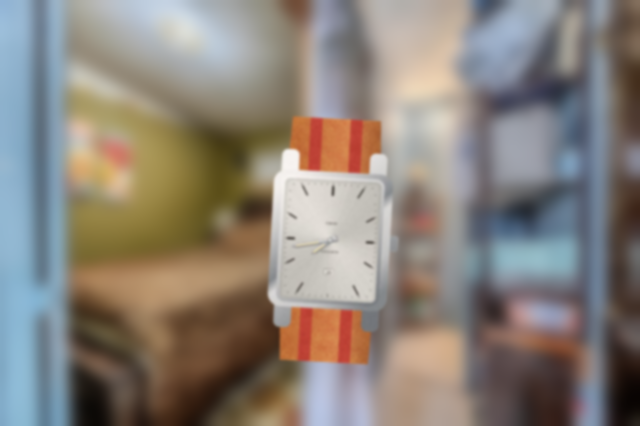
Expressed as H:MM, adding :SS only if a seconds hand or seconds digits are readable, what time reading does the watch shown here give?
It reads 7:43
